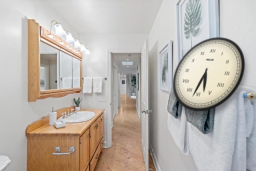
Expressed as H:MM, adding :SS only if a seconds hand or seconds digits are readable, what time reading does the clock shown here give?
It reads 5:32
